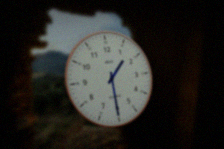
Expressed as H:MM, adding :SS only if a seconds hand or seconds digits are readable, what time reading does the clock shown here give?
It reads 1:30
